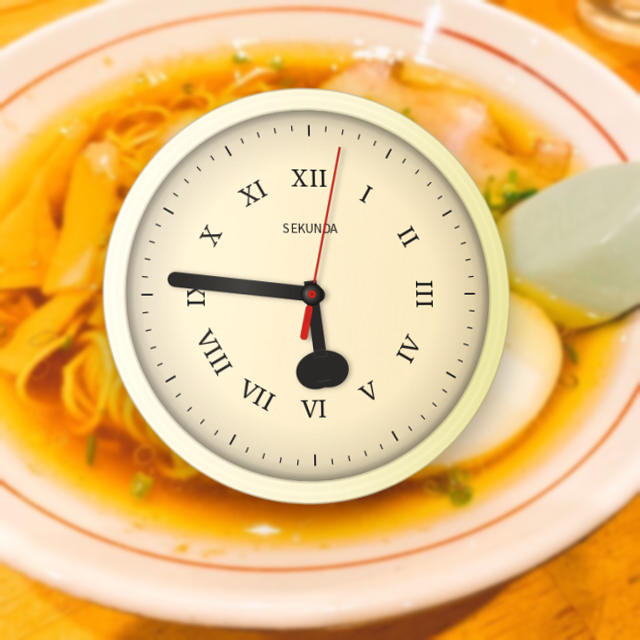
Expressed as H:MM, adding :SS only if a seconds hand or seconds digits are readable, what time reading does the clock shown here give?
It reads 5:46:02
